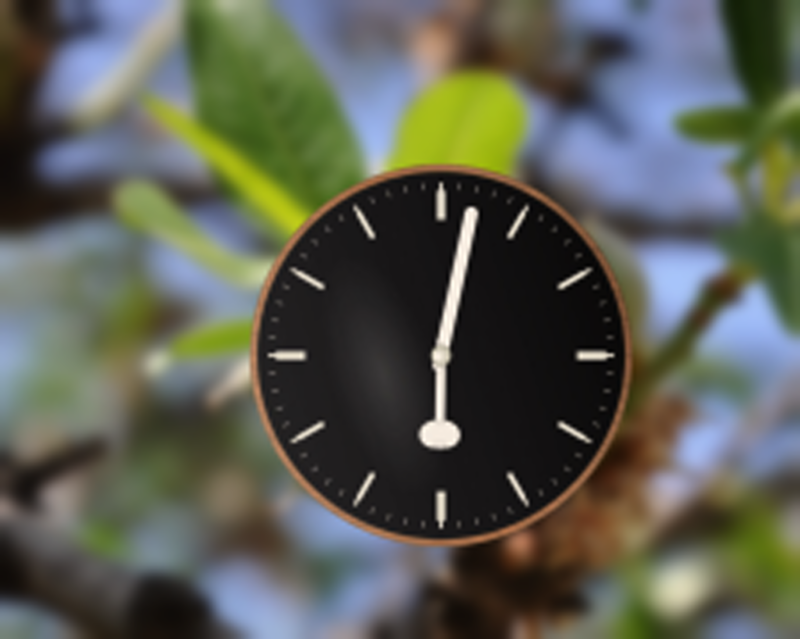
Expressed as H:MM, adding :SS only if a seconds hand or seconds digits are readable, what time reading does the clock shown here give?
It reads 6:02
